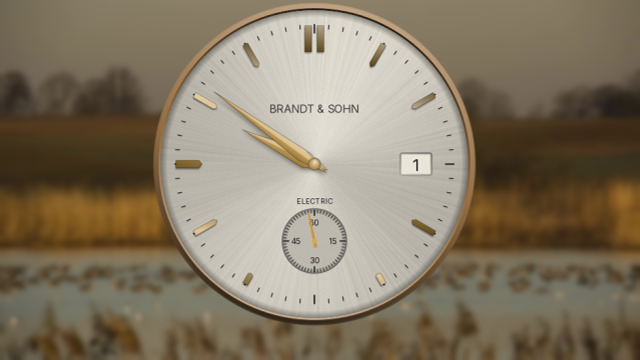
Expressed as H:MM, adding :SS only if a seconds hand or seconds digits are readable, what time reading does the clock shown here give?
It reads 9:50:58
